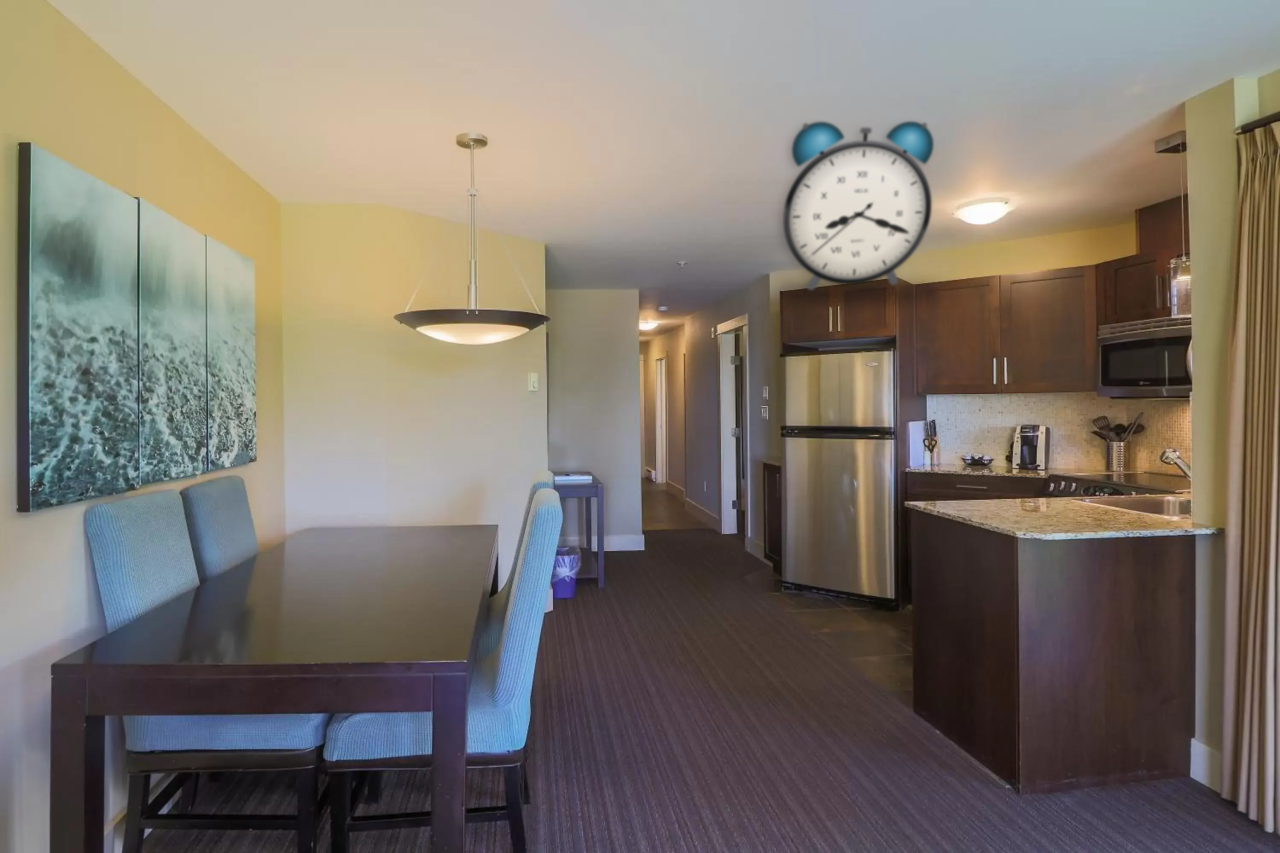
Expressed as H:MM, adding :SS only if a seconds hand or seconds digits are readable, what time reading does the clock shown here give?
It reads 8:18:38
